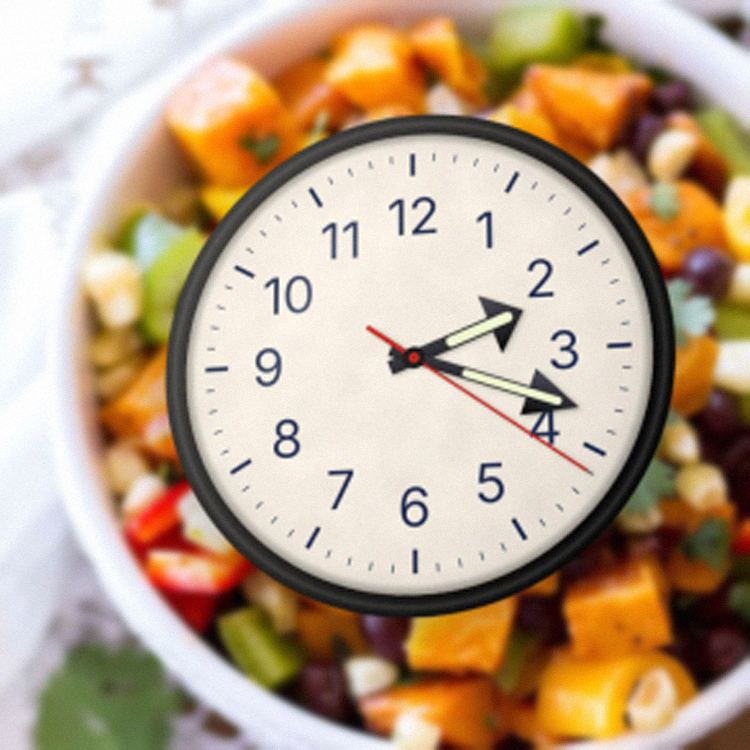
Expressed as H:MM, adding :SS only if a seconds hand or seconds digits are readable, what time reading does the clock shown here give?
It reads 2:18:21
